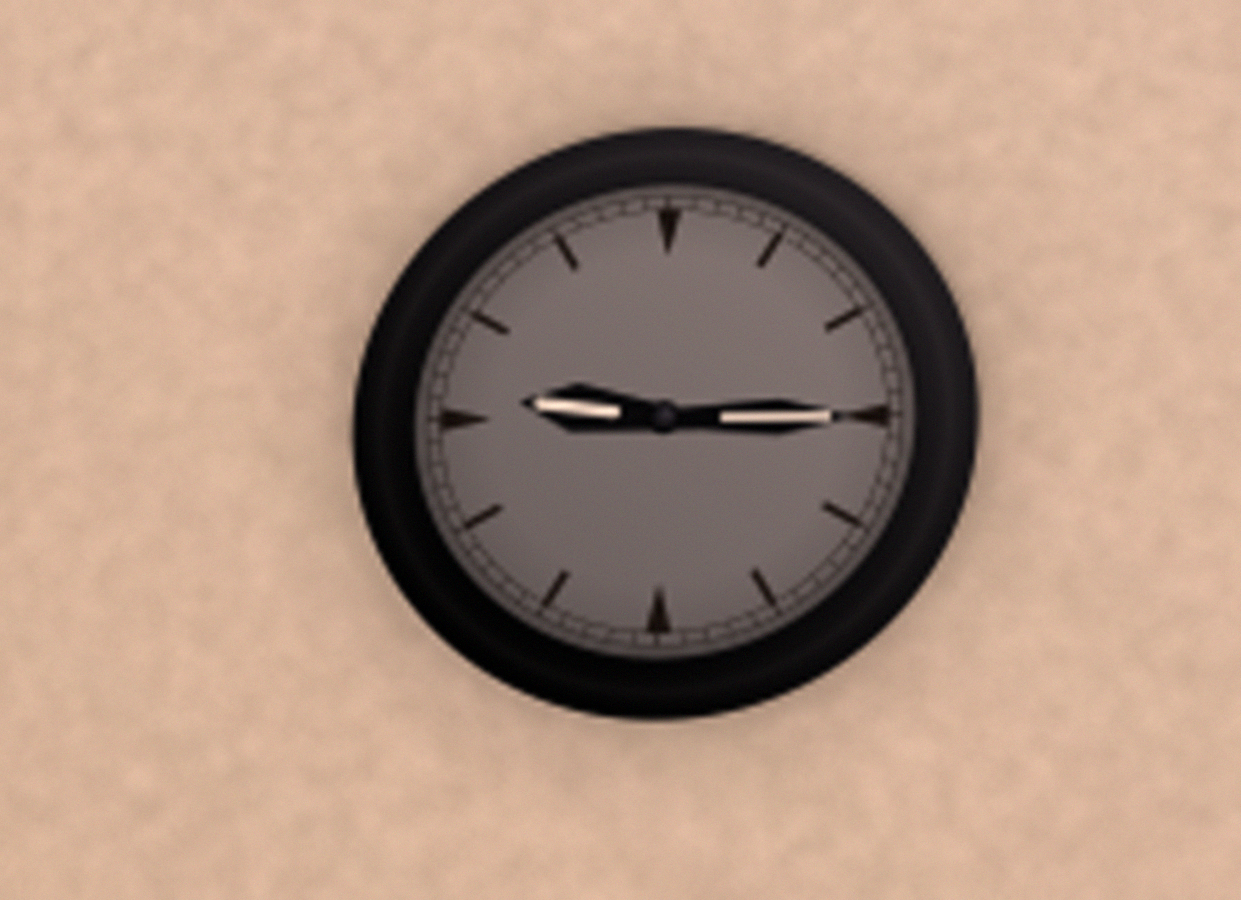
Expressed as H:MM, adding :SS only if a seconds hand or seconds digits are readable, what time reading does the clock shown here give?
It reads 9:15
